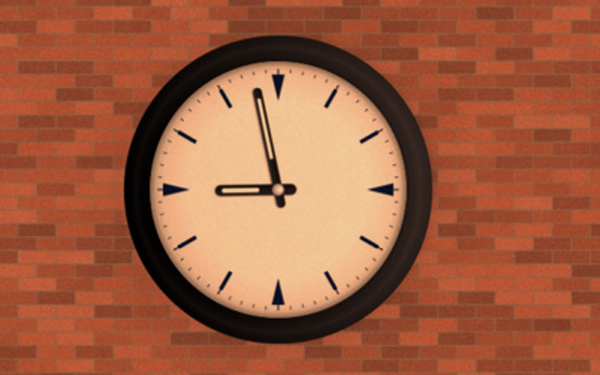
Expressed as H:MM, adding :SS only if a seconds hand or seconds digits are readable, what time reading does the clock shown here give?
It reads 8:58
